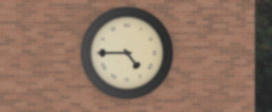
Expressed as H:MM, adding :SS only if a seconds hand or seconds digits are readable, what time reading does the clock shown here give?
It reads 4:45
